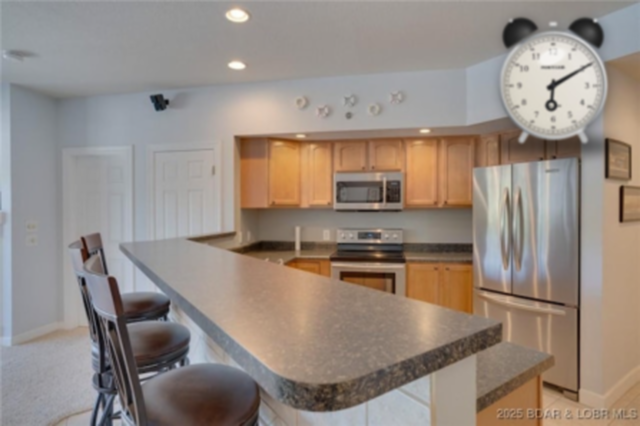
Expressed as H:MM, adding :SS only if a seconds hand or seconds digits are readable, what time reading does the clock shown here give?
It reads 6:10
